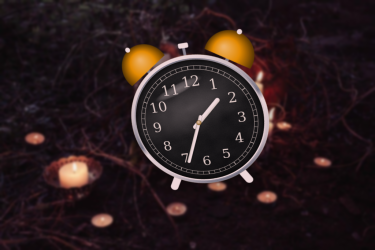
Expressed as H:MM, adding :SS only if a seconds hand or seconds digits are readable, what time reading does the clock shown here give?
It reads 1:34
